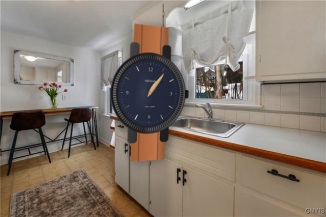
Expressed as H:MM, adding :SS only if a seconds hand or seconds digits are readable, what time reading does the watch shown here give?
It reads 1:06
